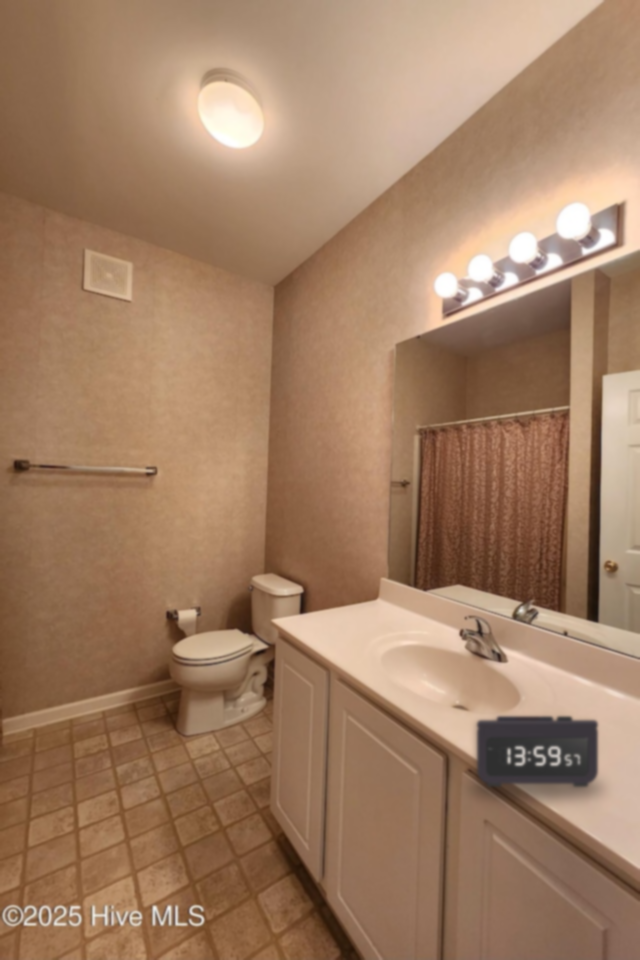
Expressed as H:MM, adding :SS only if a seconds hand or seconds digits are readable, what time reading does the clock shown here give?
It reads 13:59
